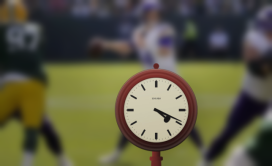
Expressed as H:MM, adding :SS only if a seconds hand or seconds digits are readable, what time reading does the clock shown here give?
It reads 4:19
